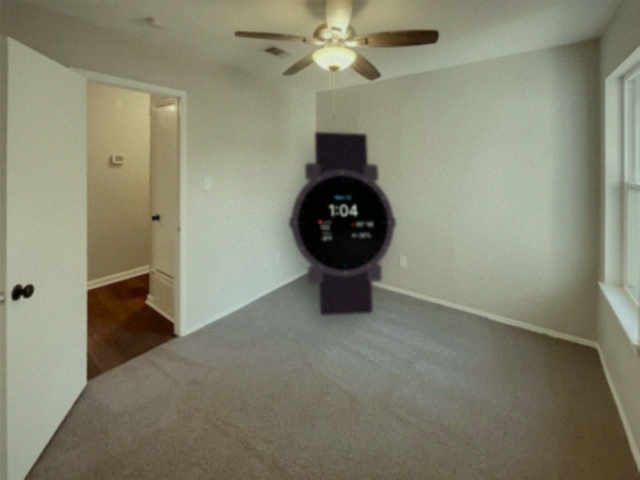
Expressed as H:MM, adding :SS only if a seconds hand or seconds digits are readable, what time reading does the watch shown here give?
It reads 1:04
